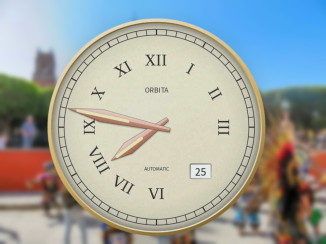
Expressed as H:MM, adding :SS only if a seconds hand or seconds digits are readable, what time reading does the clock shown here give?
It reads 7:47
